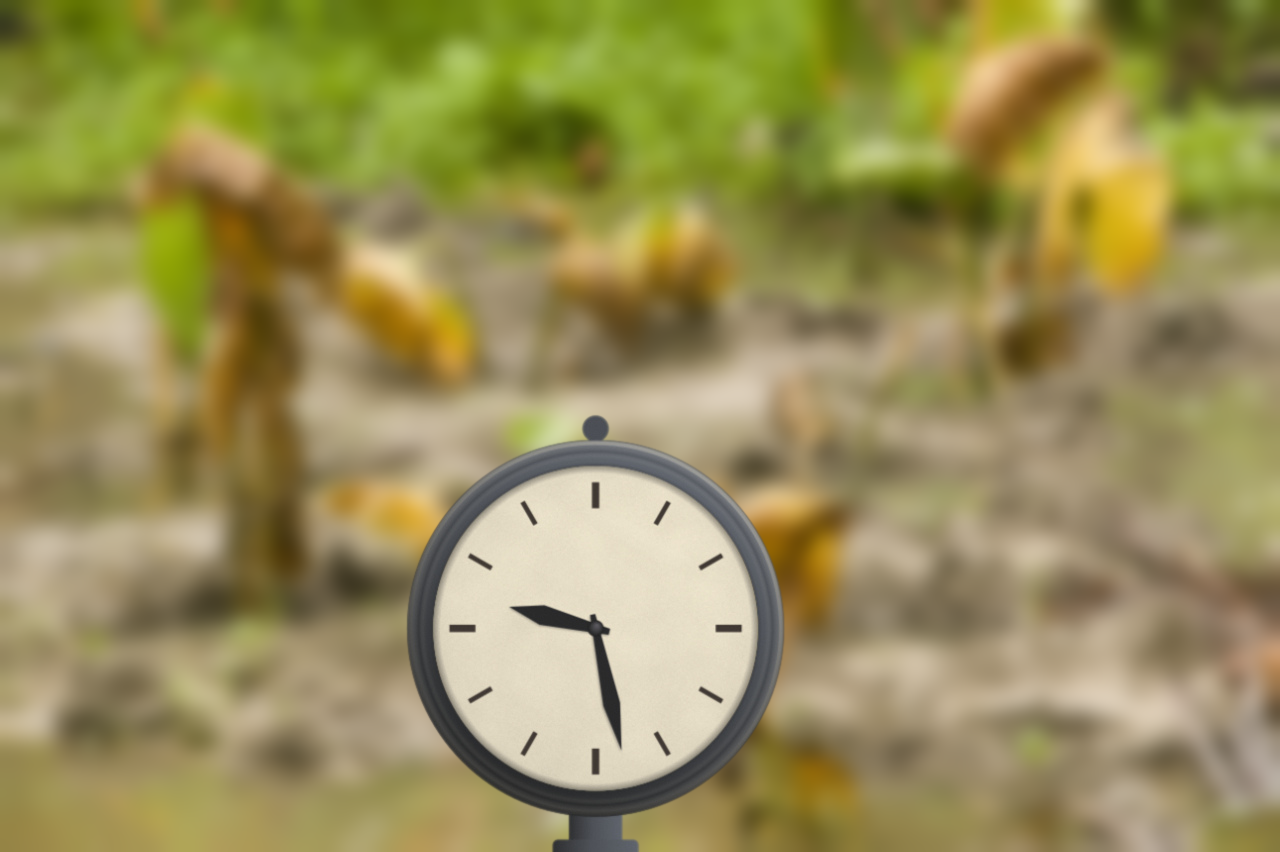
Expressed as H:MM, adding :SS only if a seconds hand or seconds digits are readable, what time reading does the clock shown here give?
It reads 9:28
